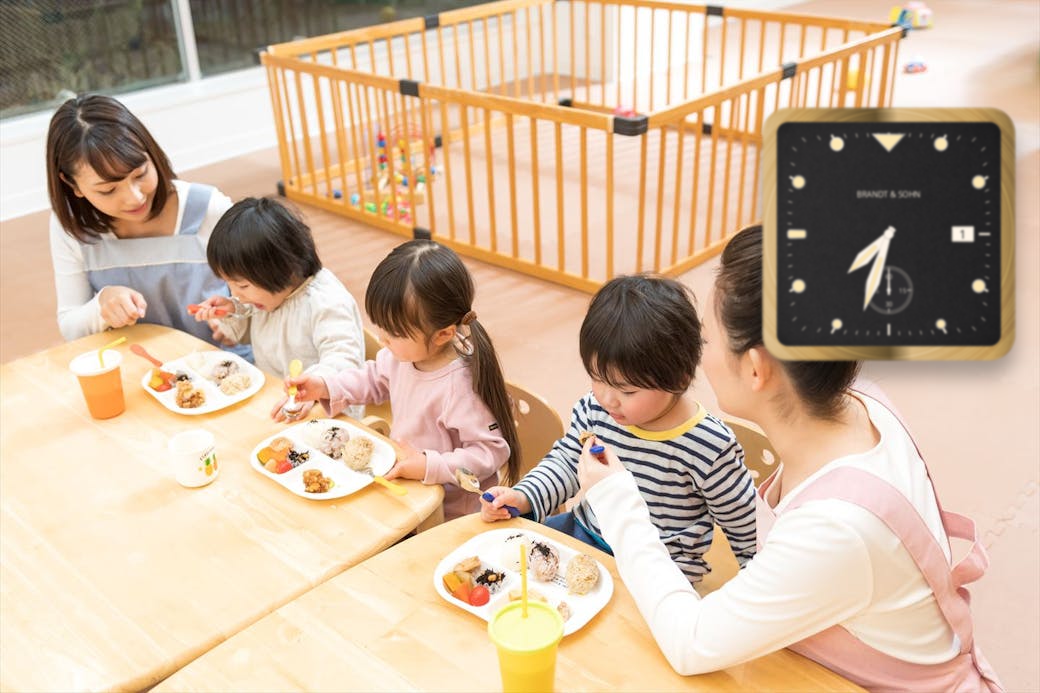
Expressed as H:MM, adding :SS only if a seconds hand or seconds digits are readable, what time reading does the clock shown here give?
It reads 7:33
